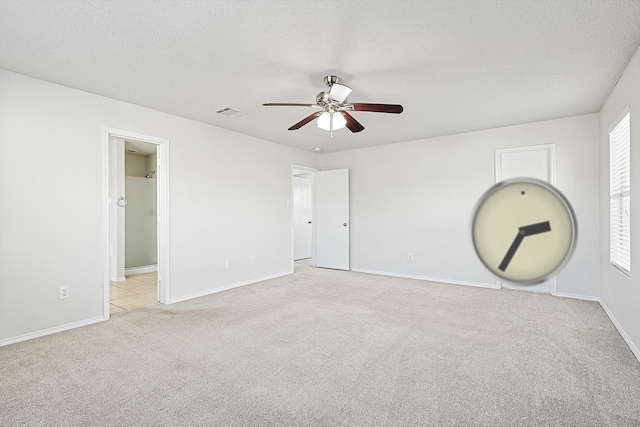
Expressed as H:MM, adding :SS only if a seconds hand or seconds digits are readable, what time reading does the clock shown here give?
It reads 2:35
